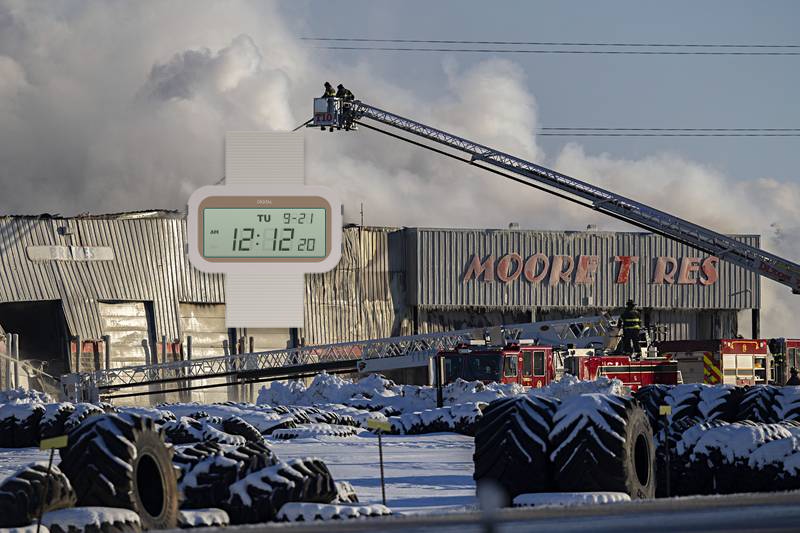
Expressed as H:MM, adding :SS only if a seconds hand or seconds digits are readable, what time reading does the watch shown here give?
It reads 12:12:20
